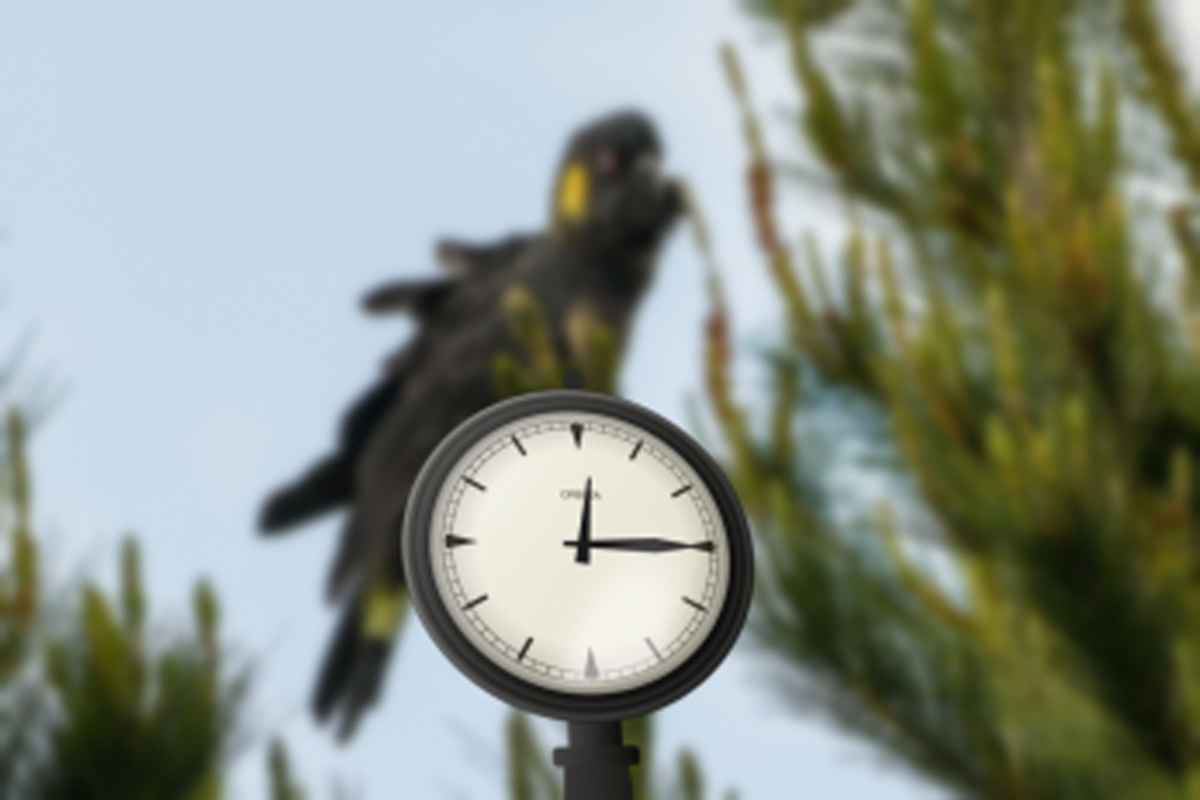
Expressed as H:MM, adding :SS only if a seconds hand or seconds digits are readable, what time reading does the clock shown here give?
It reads 12:15
